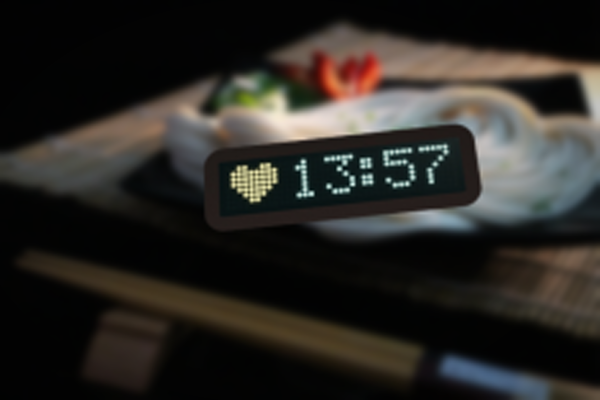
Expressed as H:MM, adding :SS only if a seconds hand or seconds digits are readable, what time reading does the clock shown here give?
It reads 13:57
